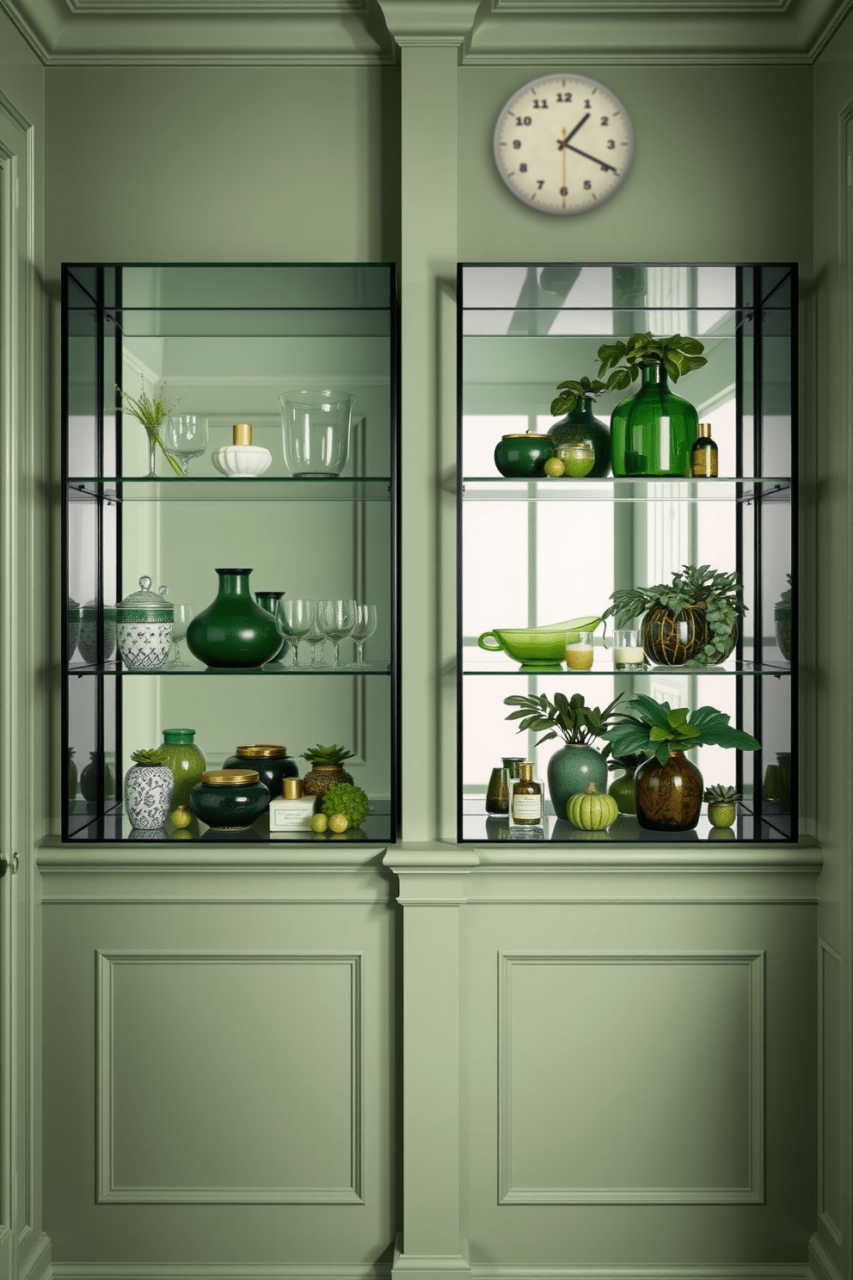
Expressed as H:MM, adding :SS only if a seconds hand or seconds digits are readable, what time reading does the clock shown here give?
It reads 1:19:30
